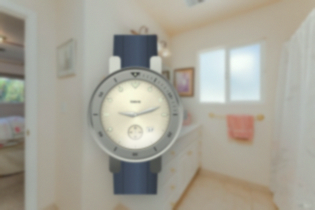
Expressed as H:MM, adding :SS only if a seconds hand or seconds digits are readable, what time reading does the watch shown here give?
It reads 9:12
